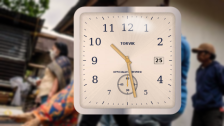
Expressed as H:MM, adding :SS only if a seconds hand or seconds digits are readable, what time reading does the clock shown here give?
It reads 10:28
